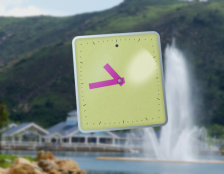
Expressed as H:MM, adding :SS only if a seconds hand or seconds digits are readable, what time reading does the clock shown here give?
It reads 10:44
